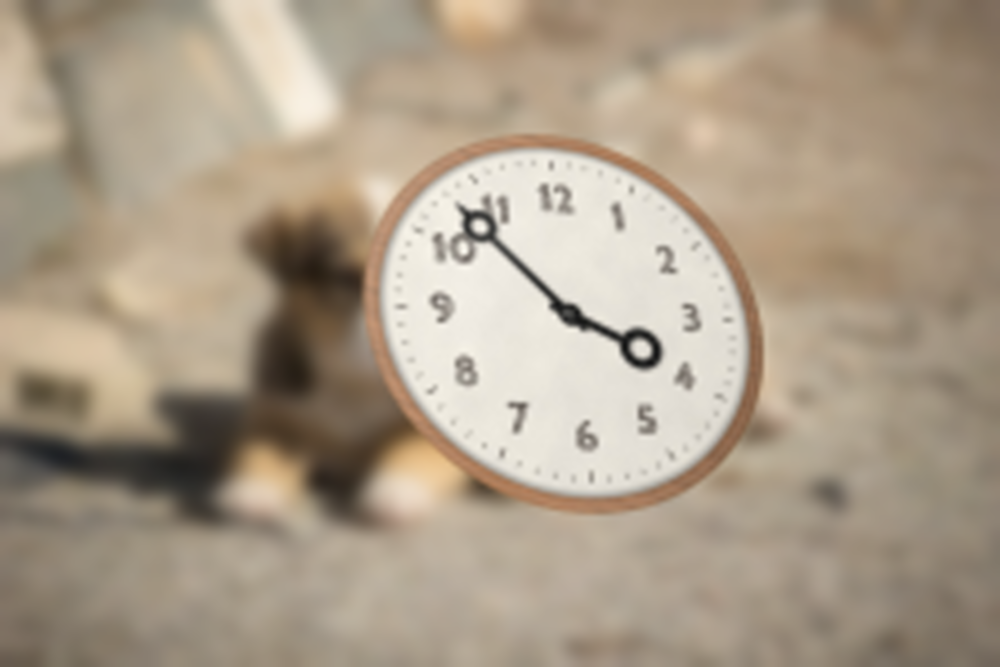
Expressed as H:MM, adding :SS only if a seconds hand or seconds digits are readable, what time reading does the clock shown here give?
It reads 3:53
